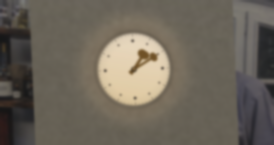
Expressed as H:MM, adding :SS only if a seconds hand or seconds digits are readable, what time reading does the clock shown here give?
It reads 1:10
